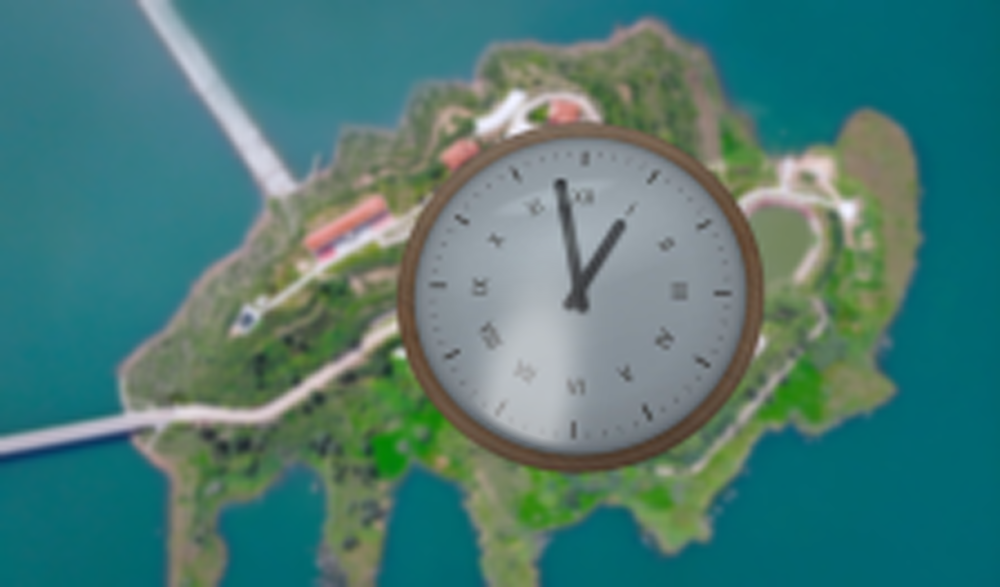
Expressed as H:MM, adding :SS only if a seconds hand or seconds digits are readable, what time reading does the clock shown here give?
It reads 12:58
